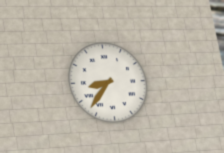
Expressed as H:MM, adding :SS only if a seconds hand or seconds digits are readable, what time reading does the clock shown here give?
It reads 8:37
